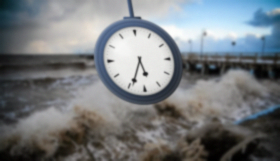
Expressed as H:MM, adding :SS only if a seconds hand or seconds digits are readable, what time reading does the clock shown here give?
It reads 5:34
